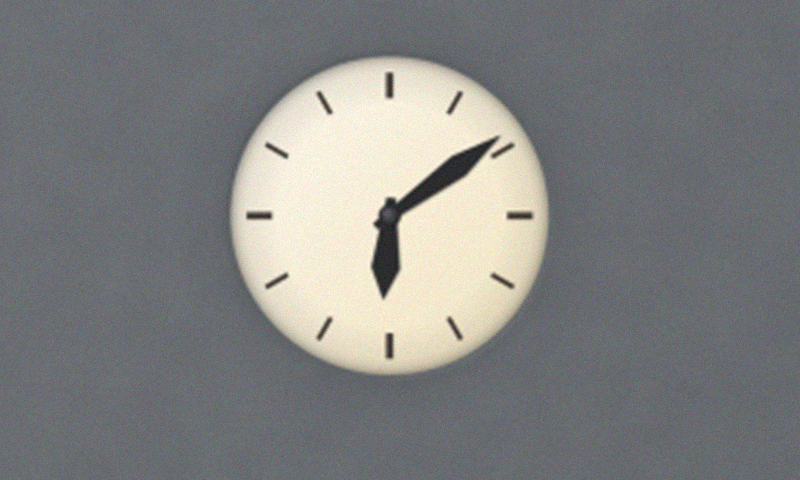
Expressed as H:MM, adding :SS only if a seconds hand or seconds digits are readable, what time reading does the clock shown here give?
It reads 6:09
